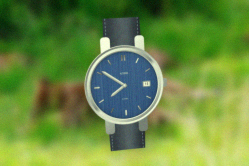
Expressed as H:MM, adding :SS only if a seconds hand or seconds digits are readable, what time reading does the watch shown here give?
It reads 7:51
